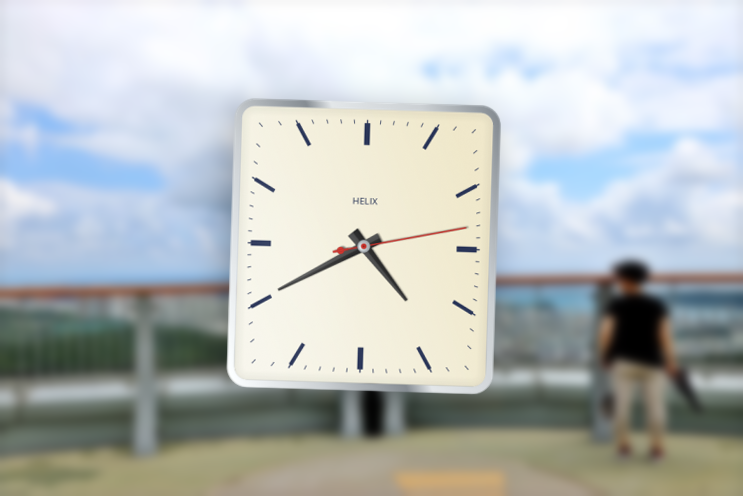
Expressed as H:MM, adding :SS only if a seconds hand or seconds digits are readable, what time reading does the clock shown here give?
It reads 4:40:13
